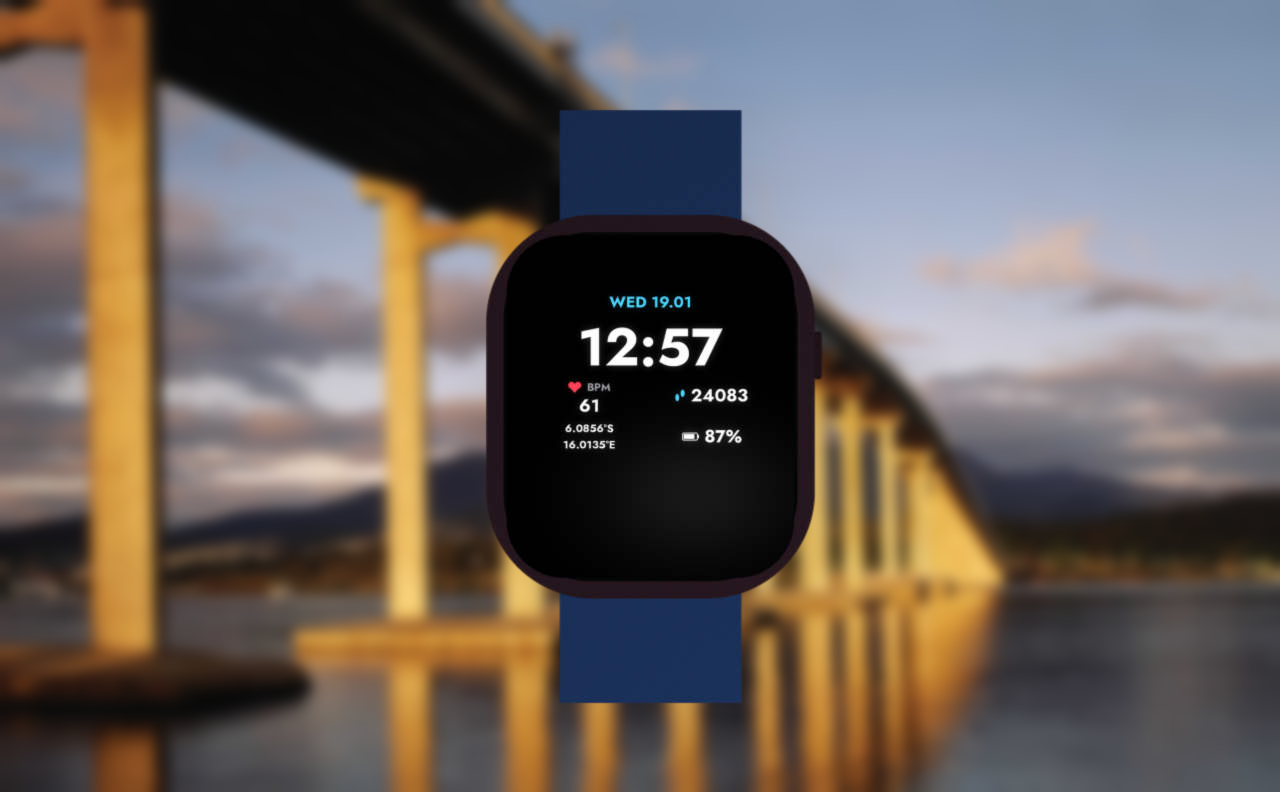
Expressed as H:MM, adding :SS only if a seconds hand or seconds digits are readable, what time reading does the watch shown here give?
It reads 12:57
